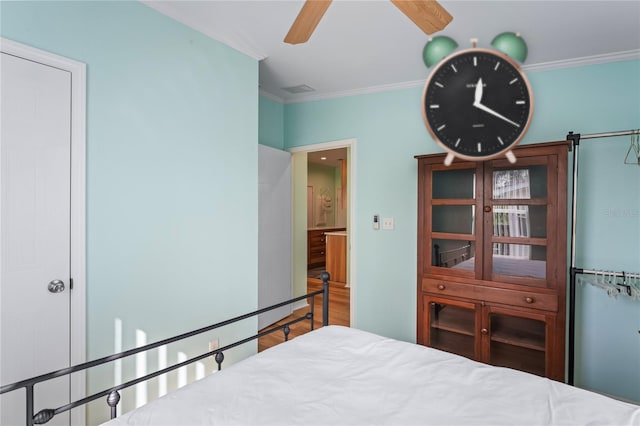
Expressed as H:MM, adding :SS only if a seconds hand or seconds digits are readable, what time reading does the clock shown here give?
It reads 12:20
